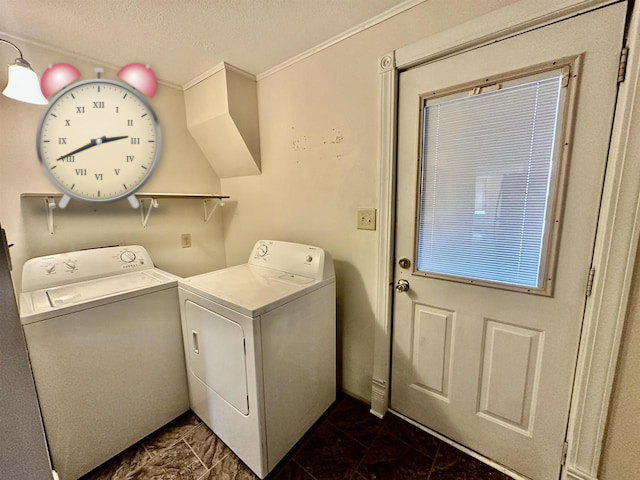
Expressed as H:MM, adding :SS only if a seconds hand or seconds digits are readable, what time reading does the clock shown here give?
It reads 2:41
